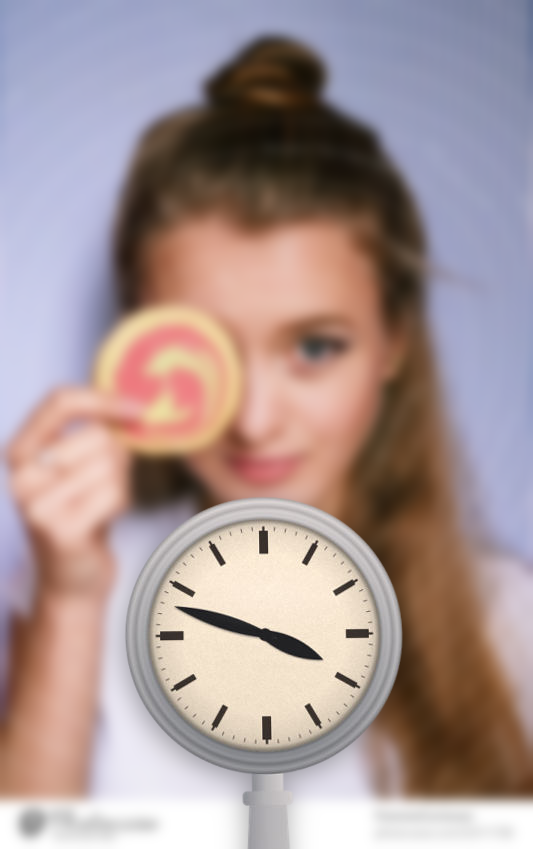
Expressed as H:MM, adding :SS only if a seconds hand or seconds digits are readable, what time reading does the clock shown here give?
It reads 3:48
